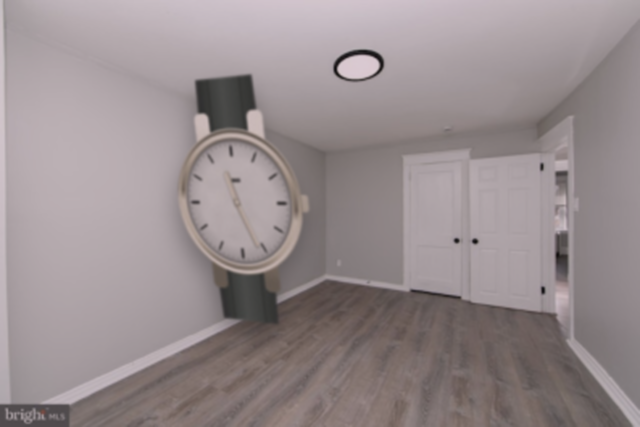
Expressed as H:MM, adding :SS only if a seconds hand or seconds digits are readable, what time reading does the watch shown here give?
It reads 11:26
